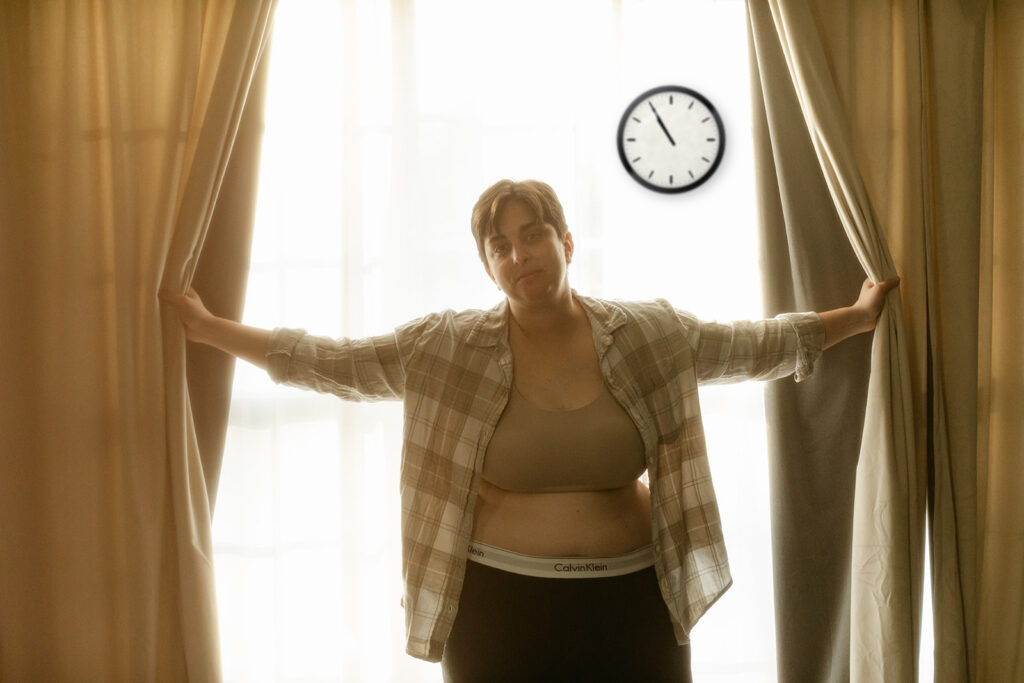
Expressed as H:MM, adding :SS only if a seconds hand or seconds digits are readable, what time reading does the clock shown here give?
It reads 10:55
